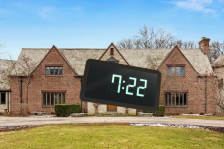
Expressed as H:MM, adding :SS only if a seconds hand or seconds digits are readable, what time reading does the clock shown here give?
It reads 7:22
